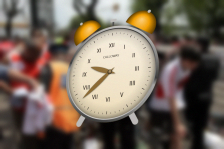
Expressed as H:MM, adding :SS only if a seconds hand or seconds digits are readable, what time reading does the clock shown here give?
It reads 9:38
